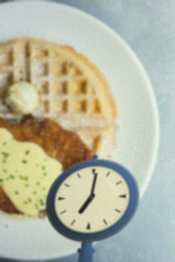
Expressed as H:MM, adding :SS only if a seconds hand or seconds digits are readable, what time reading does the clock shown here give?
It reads 7:01
